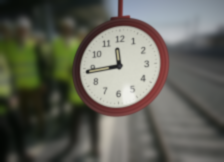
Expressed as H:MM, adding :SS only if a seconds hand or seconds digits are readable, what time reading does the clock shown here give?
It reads 11:44
